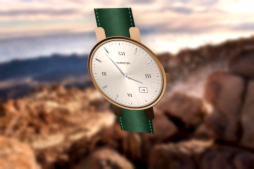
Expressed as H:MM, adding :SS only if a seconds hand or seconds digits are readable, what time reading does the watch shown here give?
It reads 3:54
